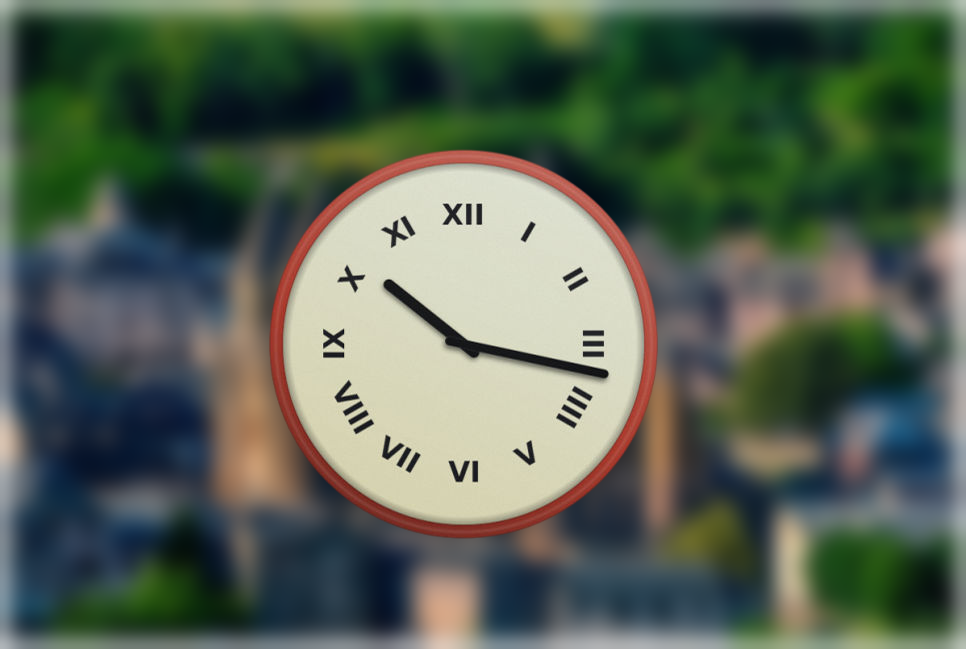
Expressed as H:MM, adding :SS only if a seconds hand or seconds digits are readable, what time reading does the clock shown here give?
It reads 10:17
